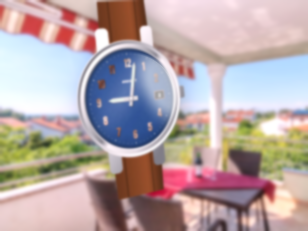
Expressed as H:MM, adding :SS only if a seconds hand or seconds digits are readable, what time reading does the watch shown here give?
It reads 9:02
